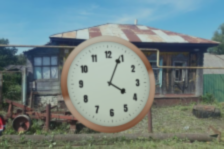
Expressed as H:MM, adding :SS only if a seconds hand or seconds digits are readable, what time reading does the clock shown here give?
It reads 4:04
